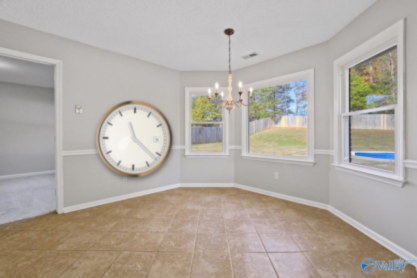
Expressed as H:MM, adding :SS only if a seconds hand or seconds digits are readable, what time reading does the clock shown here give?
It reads 11:22
